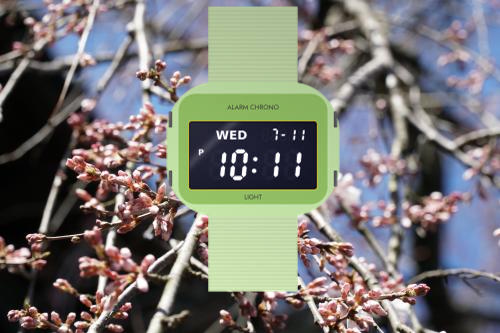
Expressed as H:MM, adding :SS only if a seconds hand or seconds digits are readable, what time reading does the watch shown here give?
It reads 10:11
